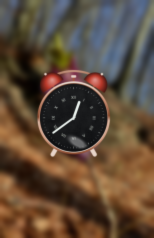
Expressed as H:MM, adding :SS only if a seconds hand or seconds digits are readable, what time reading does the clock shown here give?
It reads 12:39
